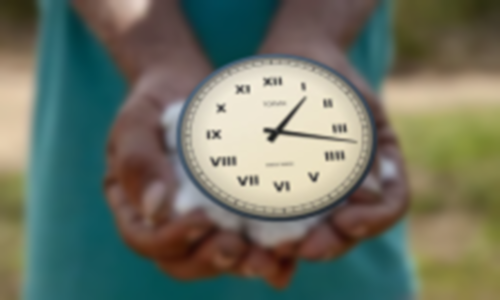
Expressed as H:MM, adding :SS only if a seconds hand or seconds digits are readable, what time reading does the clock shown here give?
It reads 1:17
